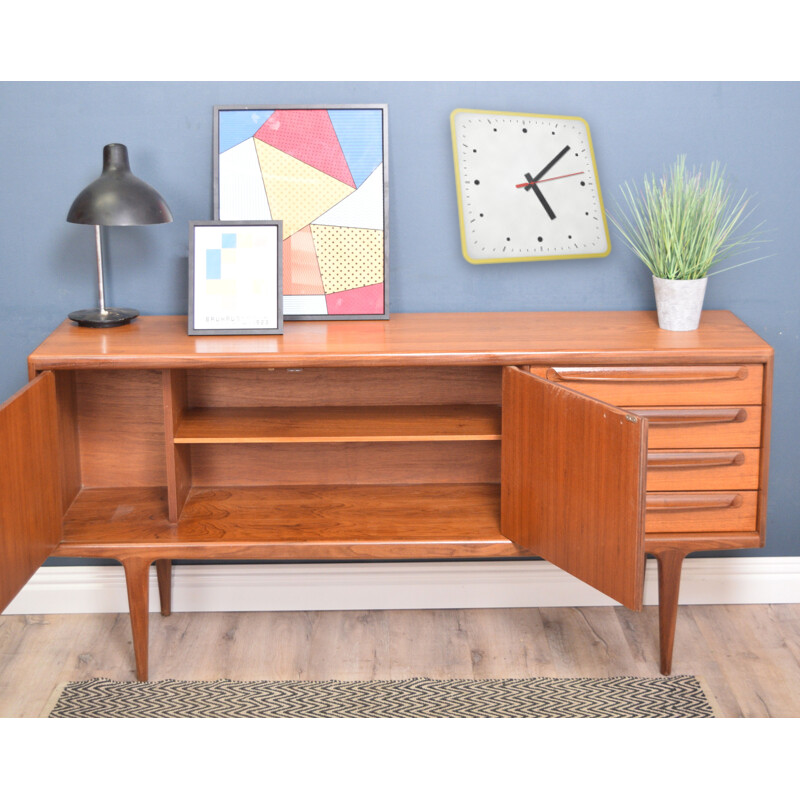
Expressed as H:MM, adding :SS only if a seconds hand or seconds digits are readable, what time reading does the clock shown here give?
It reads 5:08:13
